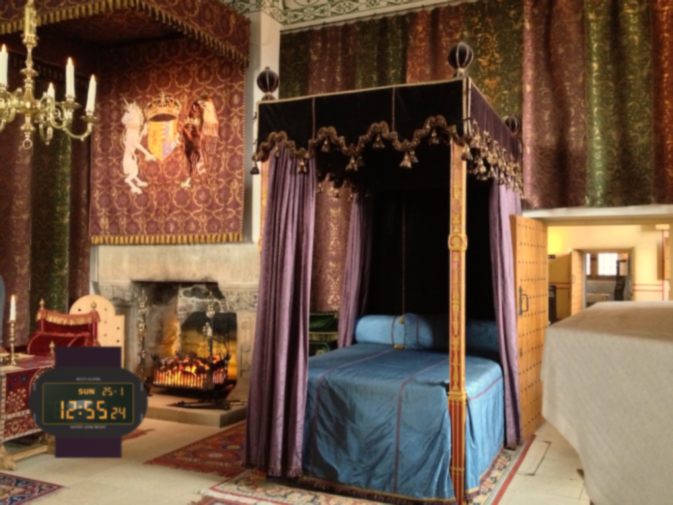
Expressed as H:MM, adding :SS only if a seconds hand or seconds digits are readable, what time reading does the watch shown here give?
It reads 12:55:24
